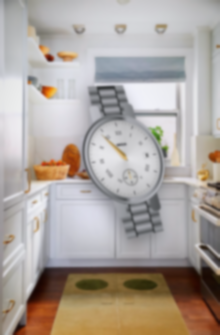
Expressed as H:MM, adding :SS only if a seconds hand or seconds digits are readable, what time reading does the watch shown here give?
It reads 10:54
